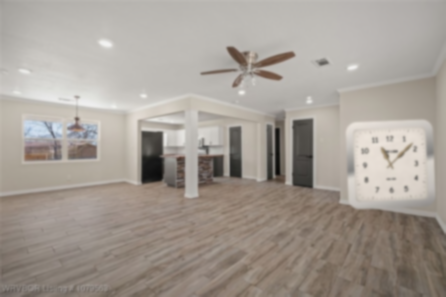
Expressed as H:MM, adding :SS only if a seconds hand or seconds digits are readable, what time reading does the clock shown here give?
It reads 11:08
